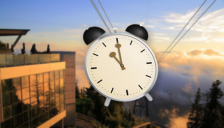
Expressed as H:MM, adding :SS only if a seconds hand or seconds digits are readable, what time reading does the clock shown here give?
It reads 11:00
